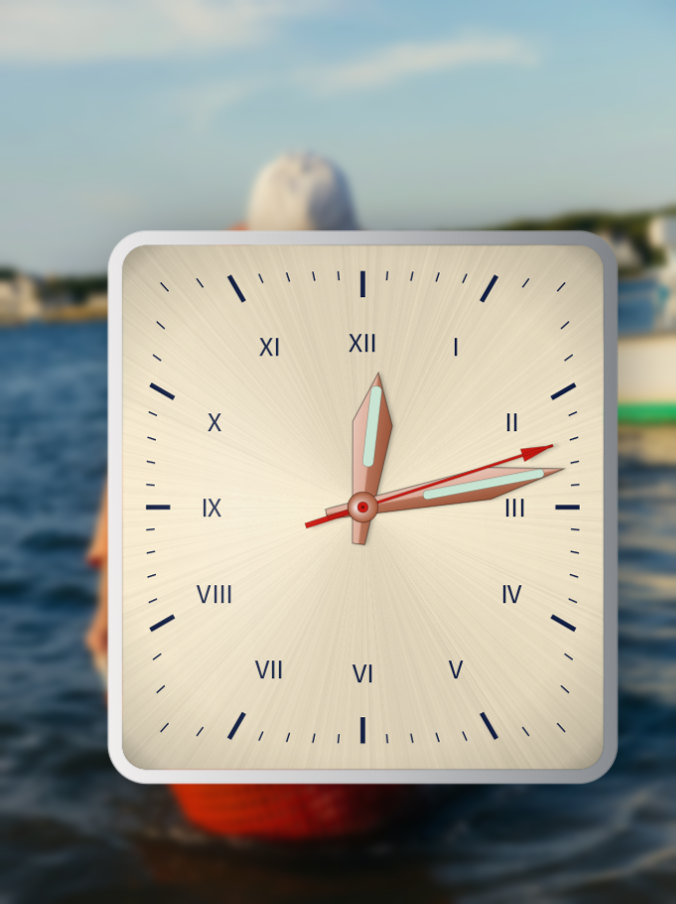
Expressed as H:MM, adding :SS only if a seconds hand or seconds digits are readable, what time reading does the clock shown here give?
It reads 12:13:12
